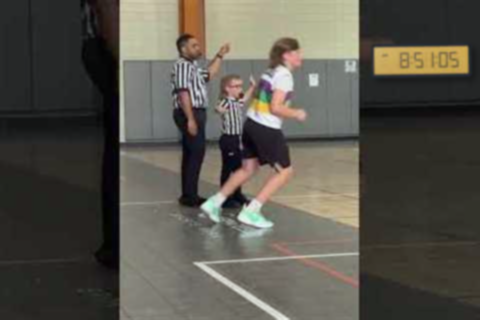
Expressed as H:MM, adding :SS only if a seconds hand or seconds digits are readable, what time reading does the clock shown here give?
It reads 8:51:05
